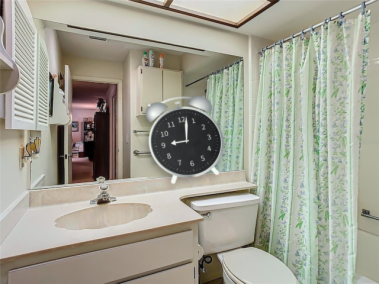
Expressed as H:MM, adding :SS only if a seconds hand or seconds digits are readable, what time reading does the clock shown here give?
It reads 9:02
